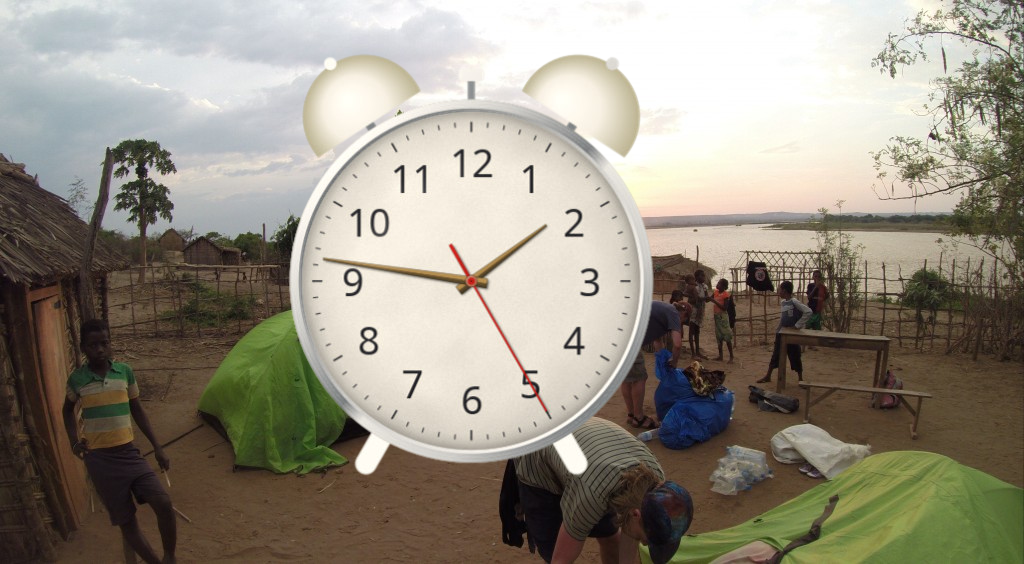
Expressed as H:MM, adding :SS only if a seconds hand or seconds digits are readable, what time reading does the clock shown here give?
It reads 1:46:25
